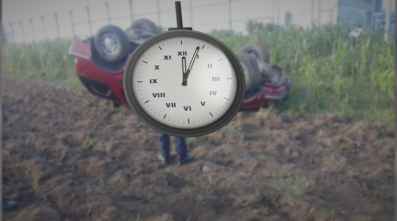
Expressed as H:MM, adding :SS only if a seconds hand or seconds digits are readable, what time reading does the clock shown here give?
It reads 12:04
